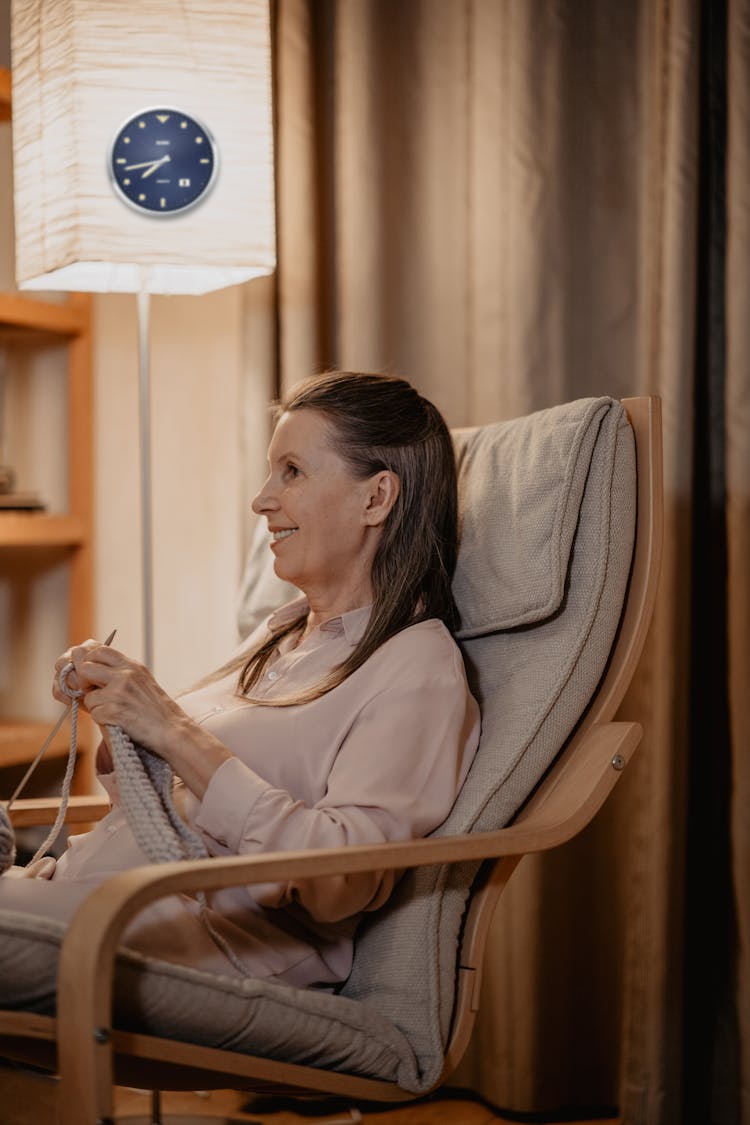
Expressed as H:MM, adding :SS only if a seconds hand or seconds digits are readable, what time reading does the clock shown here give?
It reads 7:43
